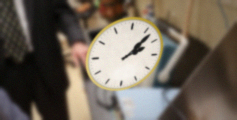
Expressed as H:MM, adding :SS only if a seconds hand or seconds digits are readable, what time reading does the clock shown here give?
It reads 2:07
